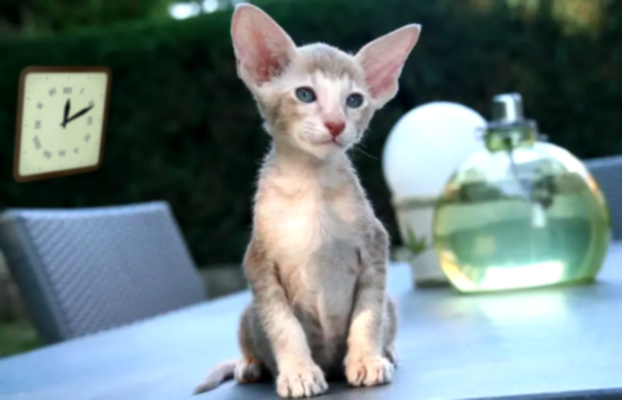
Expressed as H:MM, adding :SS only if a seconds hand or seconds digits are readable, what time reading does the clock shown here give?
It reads 12:11
